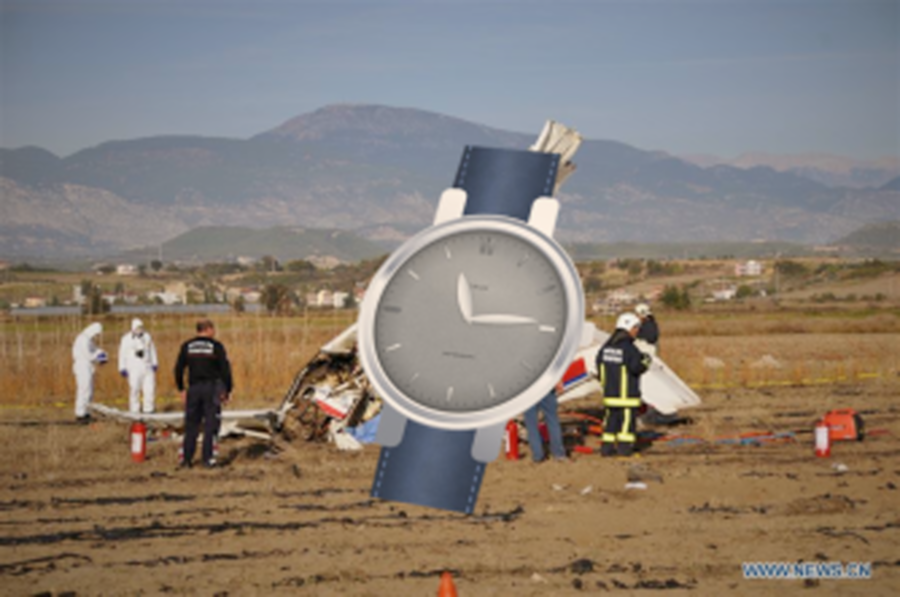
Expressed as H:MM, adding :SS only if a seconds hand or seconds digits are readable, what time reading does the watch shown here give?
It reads 11:14
